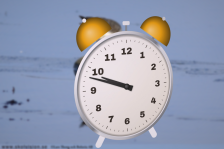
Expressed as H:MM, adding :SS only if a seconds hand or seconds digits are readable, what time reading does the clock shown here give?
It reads 9:48
